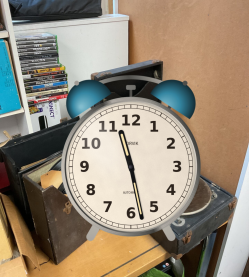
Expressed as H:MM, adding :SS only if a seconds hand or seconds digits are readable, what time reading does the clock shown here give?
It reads 11:28
